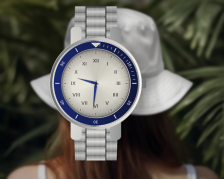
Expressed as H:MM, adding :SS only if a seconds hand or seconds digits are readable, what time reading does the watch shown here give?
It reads 9:31
